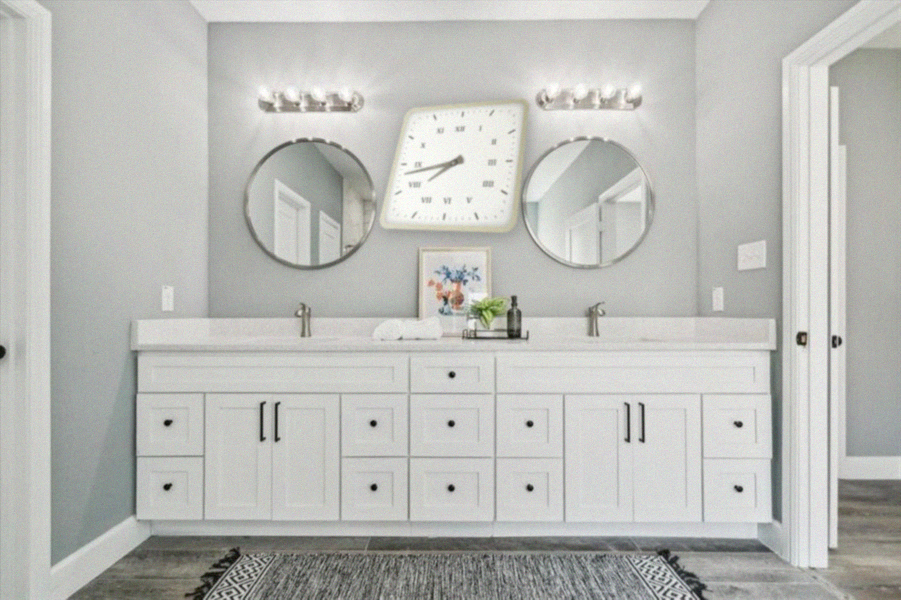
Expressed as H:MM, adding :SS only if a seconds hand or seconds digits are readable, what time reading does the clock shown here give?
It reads 7:43
